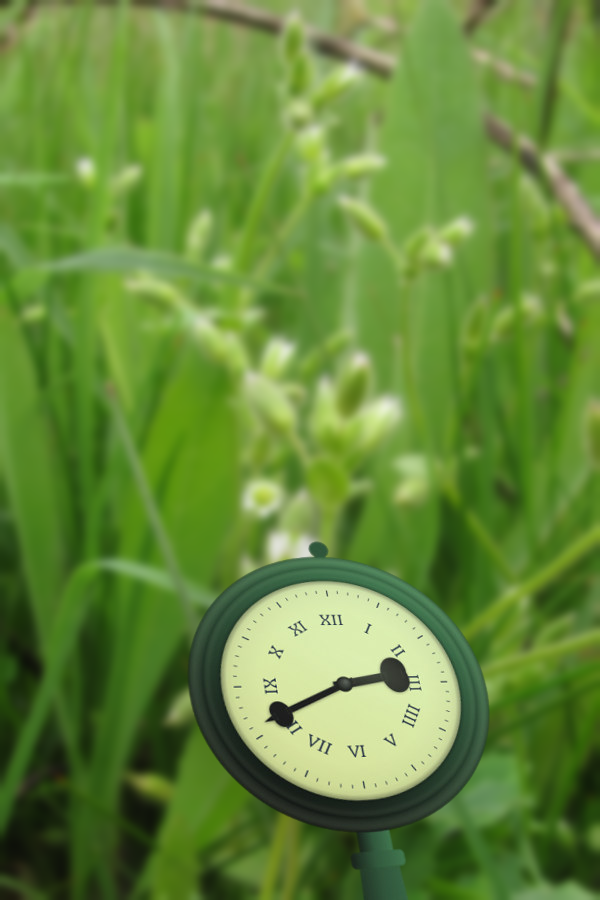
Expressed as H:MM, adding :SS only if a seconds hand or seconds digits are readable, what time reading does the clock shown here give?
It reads 2:41
